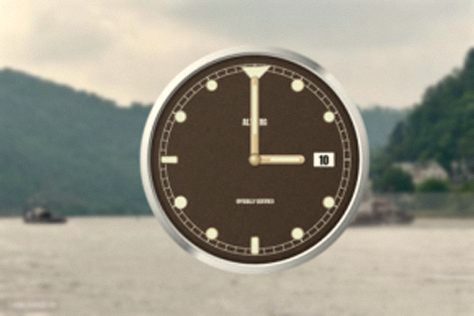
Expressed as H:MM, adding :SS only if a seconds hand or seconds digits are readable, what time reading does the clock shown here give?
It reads 3:00
